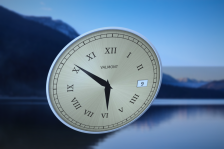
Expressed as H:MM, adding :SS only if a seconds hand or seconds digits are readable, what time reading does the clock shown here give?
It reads 5:51
